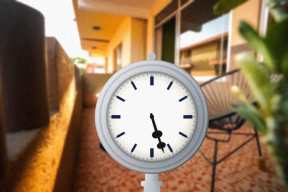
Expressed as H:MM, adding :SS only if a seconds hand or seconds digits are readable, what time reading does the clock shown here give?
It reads 5:27
